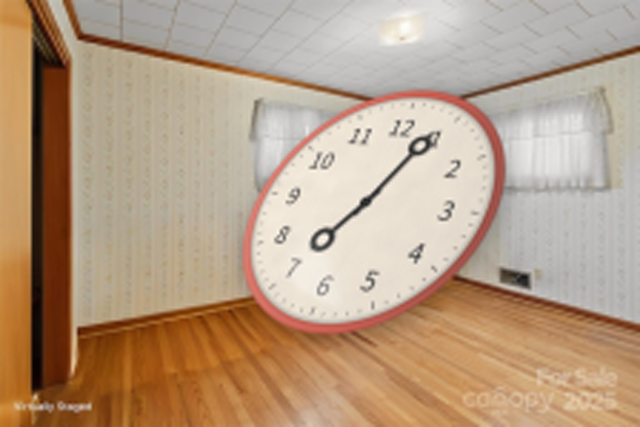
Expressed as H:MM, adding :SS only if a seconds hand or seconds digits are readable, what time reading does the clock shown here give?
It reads 7:04
